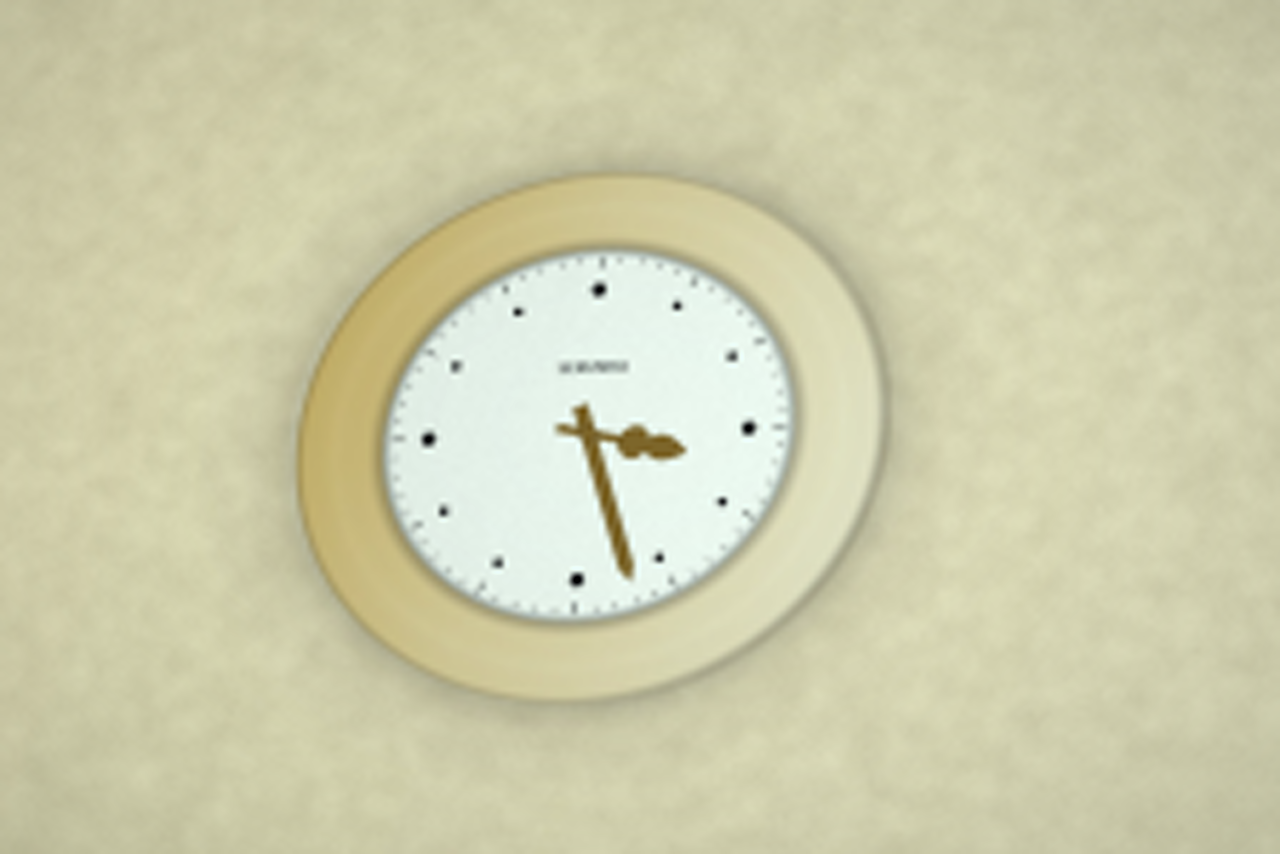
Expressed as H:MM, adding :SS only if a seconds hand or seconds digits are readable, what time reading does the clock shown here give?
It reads 3:27
